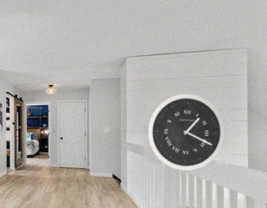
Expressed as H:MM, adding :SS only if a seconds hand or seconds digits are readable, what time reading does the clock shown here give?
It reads 1:19
